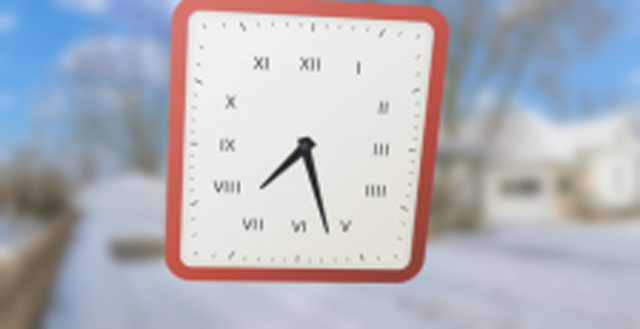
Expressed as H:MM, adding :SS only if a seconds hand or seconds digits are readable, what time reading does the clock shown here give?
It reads 7:27
